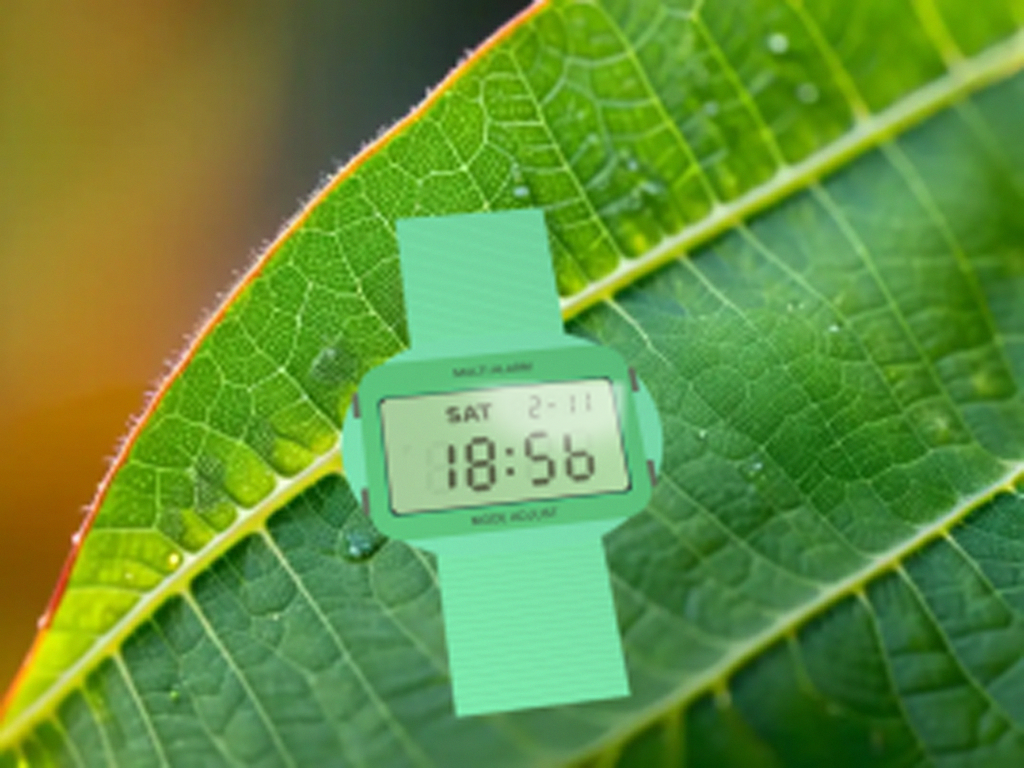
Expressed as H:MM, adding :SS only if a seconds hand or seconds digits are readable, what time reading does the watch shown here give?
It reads 18:56
